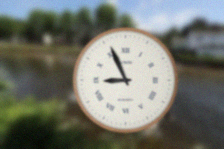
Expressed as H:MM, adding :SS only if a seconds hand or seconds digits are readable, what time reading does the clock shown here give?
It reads 8:56
